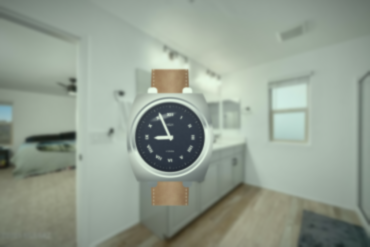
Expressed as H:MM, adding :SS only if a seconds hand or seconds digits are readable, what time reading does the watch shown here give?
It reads 8:56
